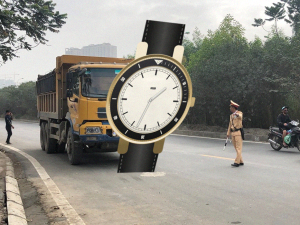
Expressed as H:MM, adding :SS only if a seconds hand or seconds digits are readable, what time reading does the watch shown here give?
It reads 1:33
